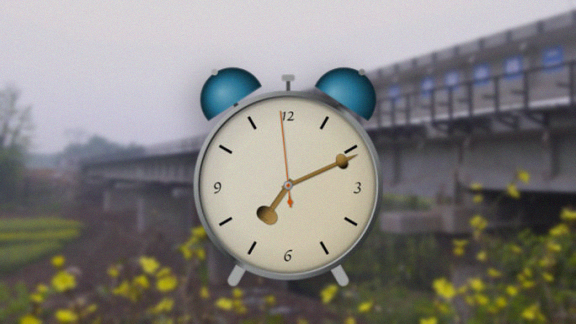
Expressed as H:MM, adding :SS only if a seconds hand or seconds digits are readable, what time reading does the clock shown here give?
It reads 7:10:59
